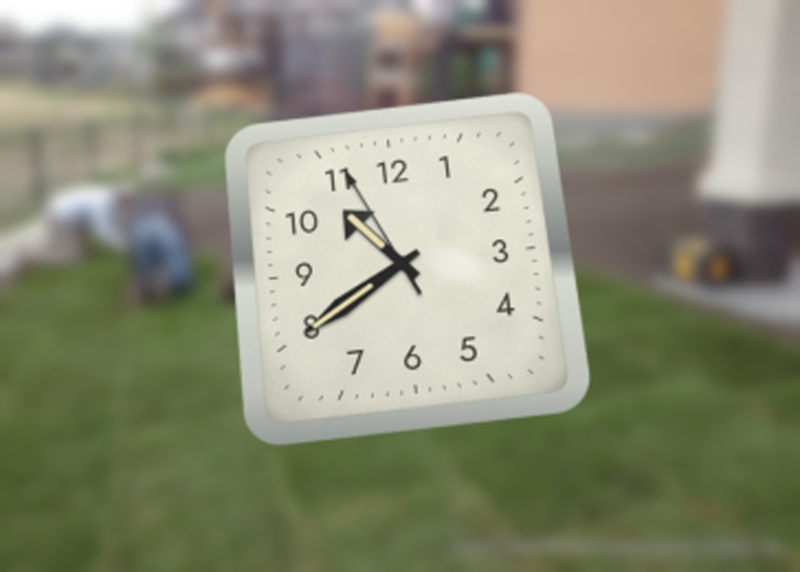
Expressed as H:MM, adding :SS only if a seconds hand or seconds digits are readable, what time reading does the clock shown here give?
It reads 10:39:56
